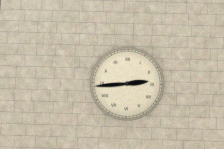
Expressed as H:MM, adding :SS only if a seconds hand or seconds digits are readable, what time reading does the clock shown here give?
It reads 2:44
